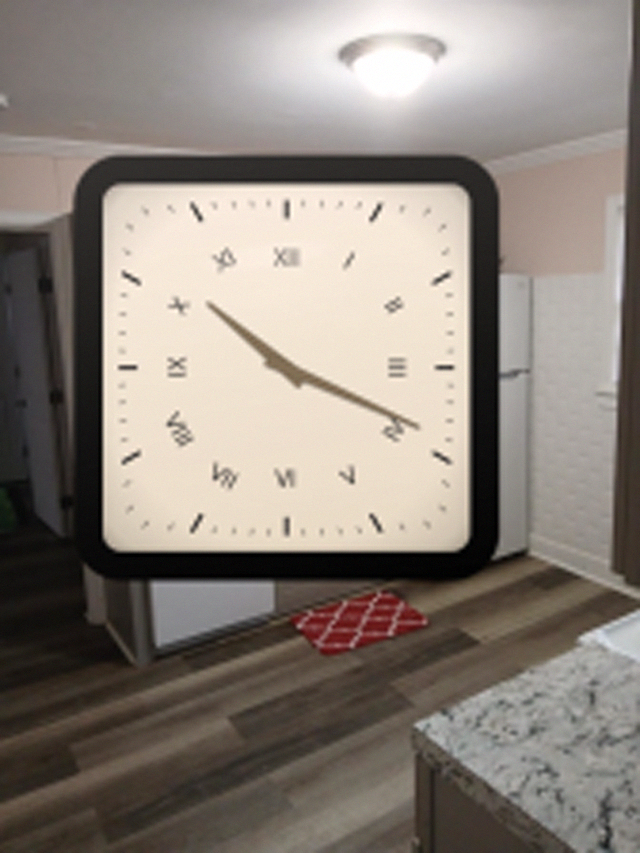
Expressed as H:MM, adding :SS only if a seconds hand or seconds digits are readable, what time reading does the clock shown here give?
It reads 10:19
